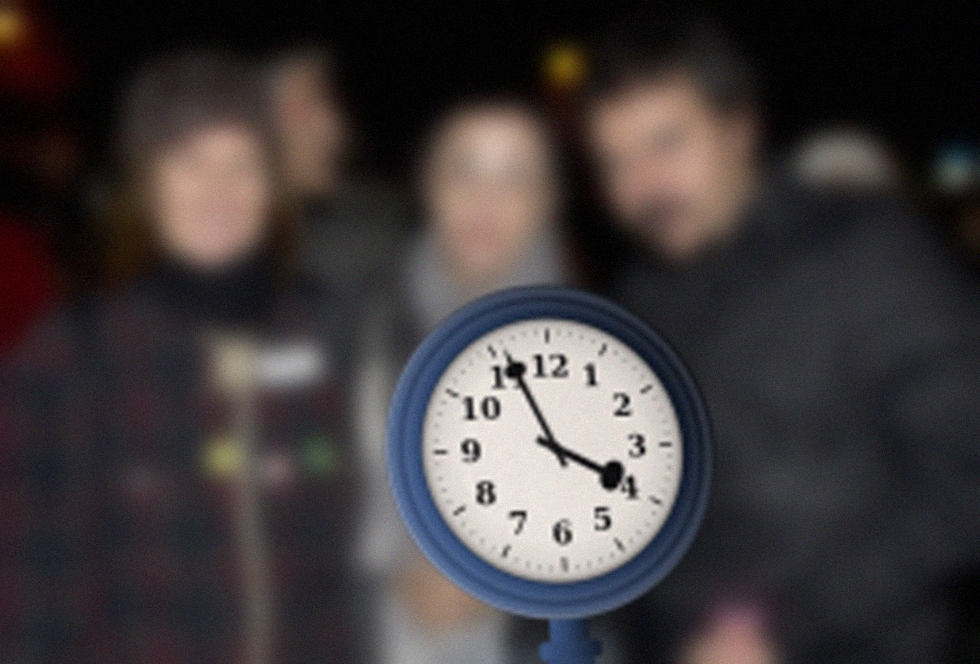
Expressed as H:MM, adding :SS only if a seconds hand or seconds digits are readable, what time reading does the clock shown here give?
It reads 3:56
